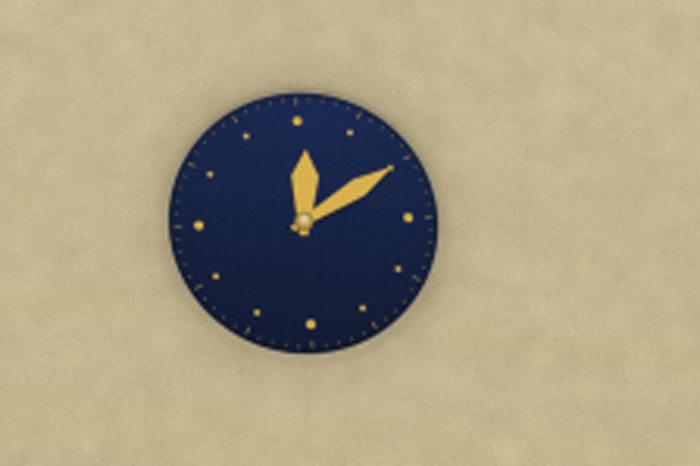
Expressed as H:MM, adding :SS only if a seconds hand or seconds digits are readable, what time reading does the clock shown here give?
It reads 12:10
